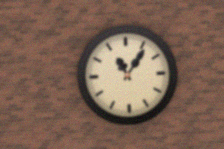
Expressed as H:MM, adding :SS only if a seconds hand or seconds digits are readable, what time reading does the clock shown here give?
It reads 11:06
